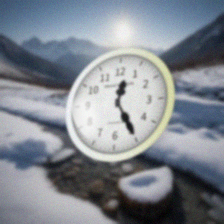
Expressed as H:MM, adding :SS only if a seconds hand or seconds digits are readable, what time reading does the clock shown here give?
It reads 12:25
